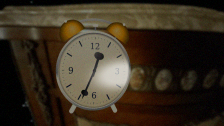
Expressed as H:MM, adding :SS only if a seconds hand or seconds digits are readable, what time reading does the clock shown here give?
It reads 12:34
